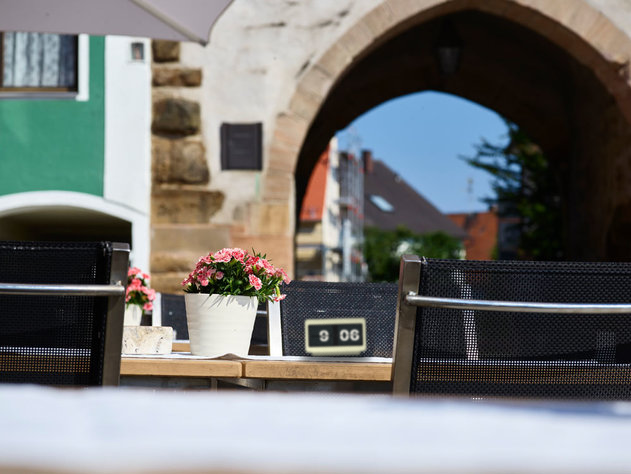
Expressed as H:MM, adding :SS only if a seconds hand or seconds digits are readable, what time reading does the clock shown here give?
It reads 9:06
